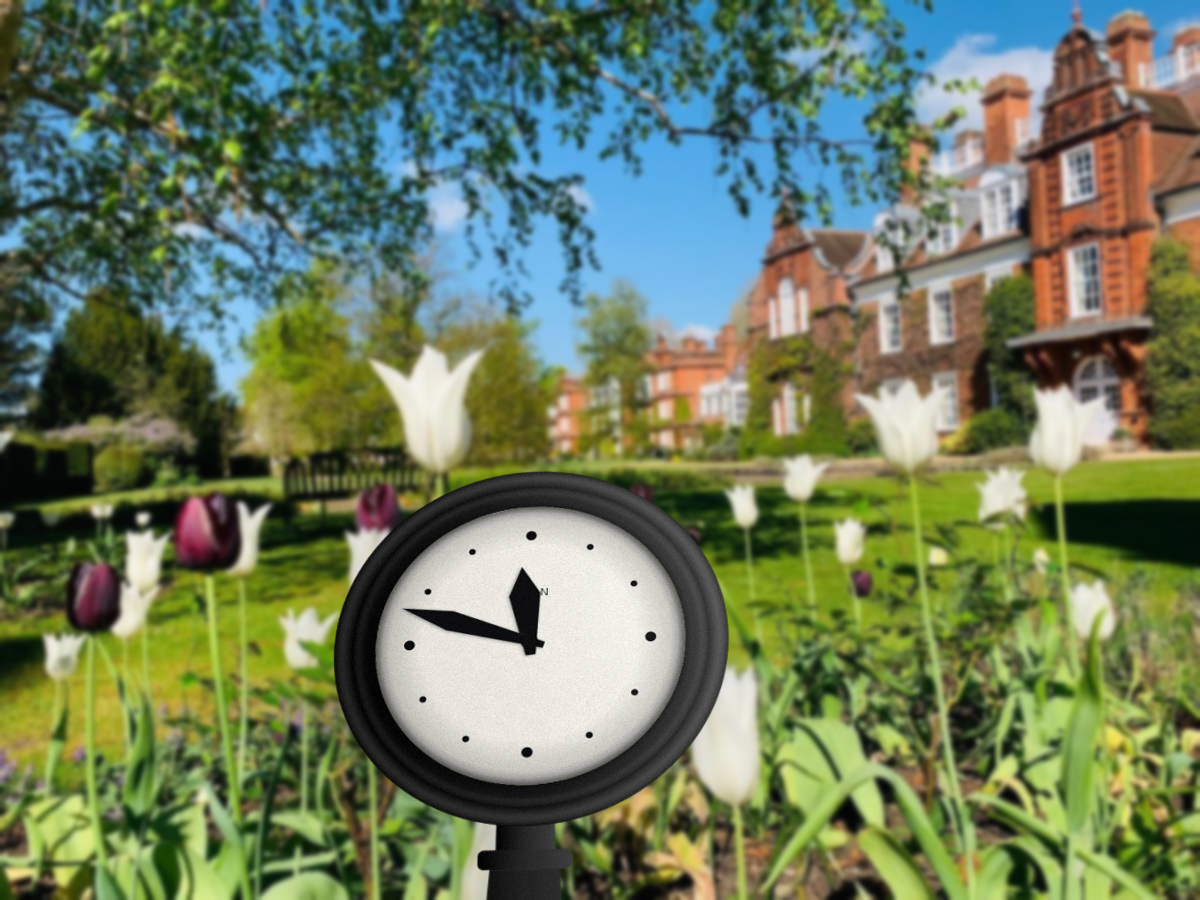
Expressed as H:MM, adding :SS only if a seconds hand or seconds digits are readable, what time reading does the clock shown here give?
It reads 11:48
